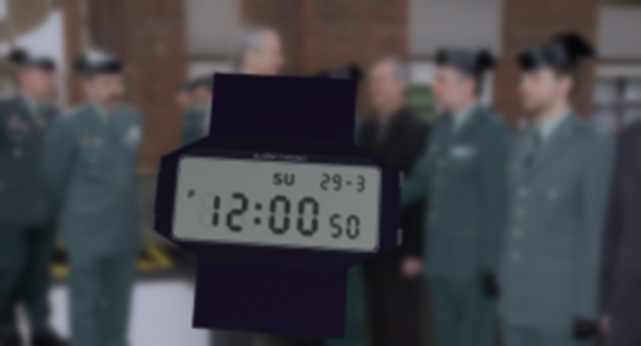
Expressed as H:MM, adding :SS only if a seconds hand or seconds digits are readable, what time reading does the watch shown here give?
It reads 12:00:50
